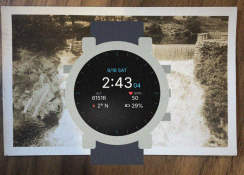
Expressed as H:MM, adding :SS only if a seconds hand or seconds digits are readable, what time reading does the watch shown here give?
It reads 2:43
